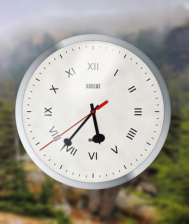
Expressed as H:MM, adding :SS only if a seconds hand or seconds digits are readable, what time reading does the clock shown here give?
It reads 5:36:39
